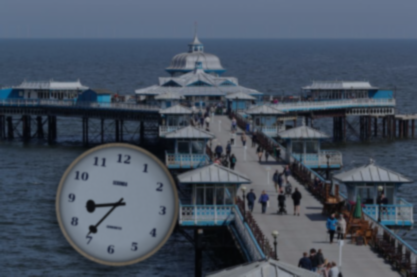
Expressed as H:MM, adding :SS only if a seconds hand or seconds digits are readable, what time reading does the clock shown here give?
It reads 8:36
